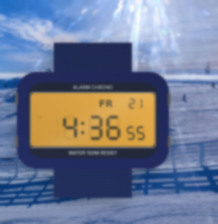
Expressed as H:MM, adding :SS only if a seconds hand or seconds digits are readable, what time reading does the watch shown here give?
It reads 4:36:55
